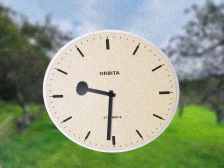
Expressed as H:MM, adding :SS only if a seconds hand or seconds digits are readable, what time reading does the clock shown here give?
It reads 9:31
